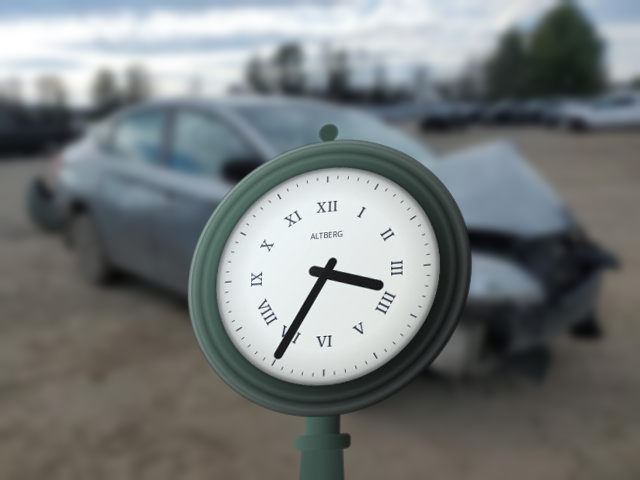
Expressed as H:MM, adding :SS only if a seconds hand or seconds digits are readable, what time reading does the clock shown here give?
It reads 3:35
